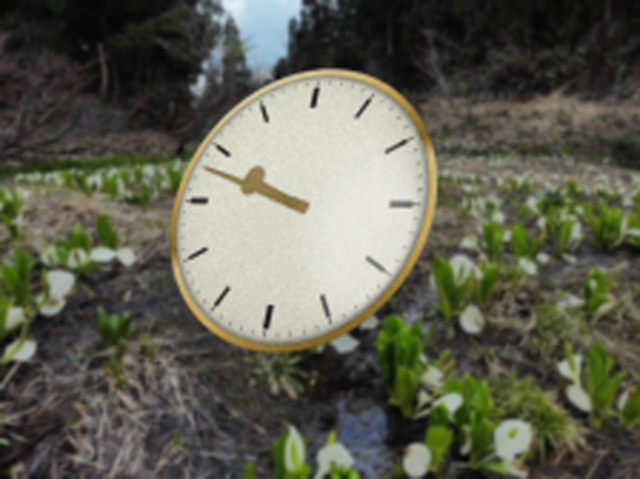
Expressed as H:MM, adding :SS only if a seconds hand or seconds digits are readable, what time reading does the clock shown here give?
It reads 9:48
